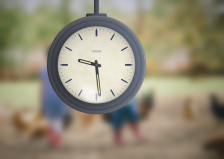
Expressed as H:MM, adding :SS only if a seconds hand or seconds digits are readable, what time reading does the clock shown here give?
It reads 9:29
